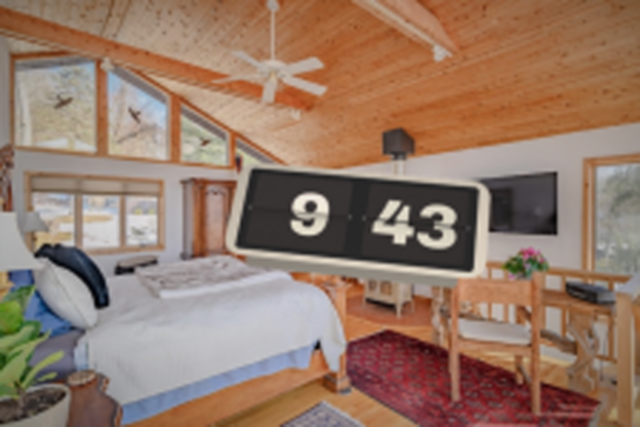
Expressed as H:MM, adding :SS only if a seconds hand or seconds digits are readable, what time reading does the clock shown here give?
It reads 9:43
